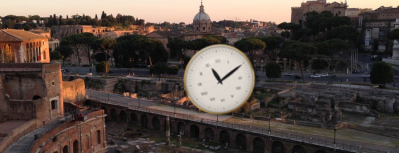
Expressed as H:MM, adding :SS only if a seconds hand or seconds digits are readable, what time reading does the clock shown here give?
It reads 11:10
